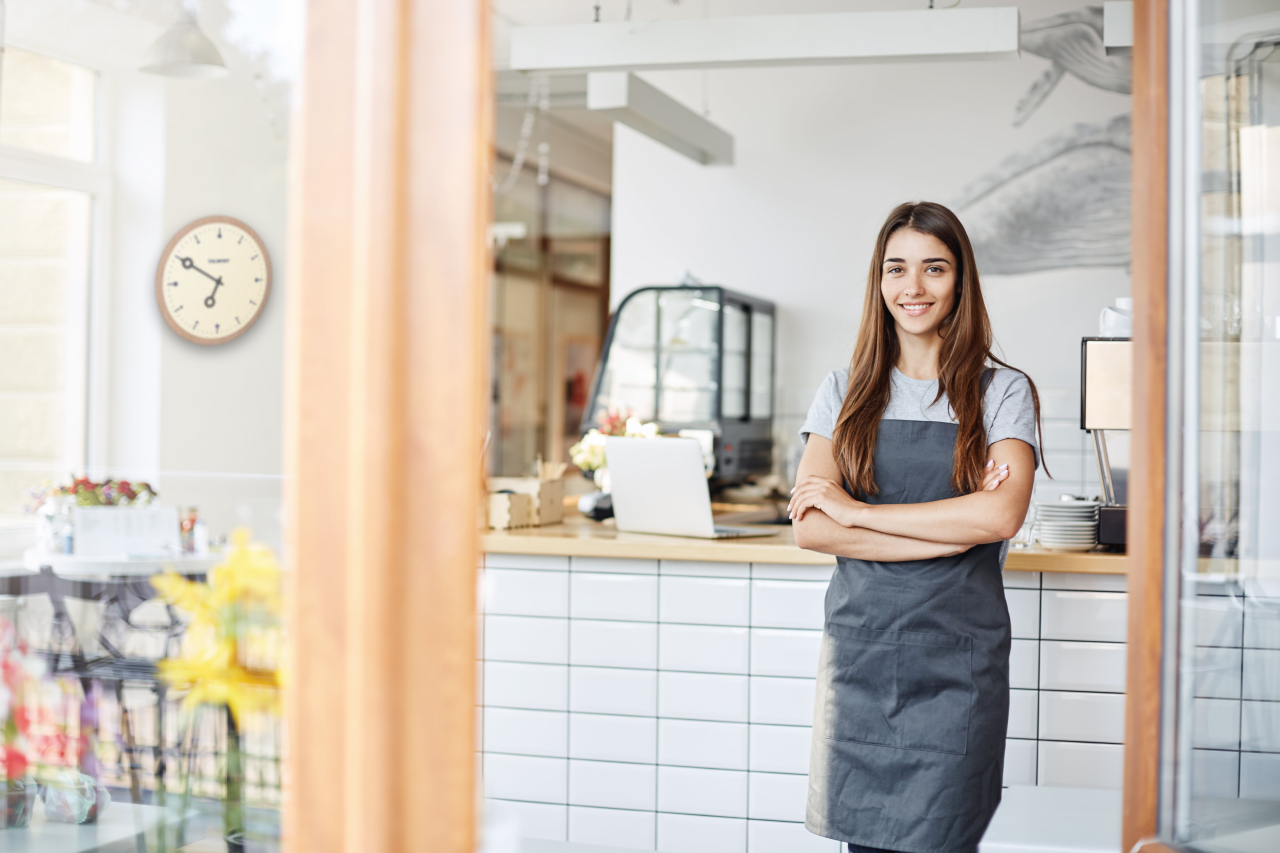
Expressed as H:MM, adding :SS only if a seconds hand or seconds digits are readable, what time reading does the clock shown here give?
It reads 6:50
